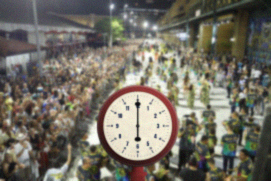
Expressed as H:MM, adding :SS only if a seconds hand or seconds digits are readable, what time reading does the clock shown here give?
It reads 6:00
